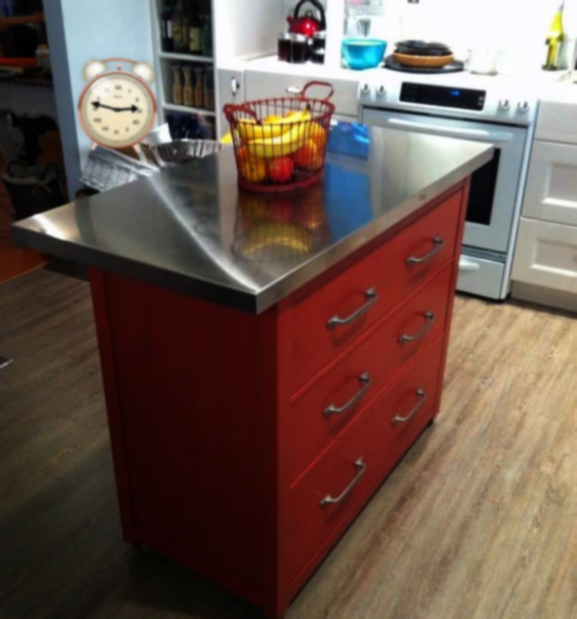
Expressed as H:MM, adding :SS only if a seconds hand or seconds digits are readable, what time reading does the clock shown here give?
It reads 2:47
